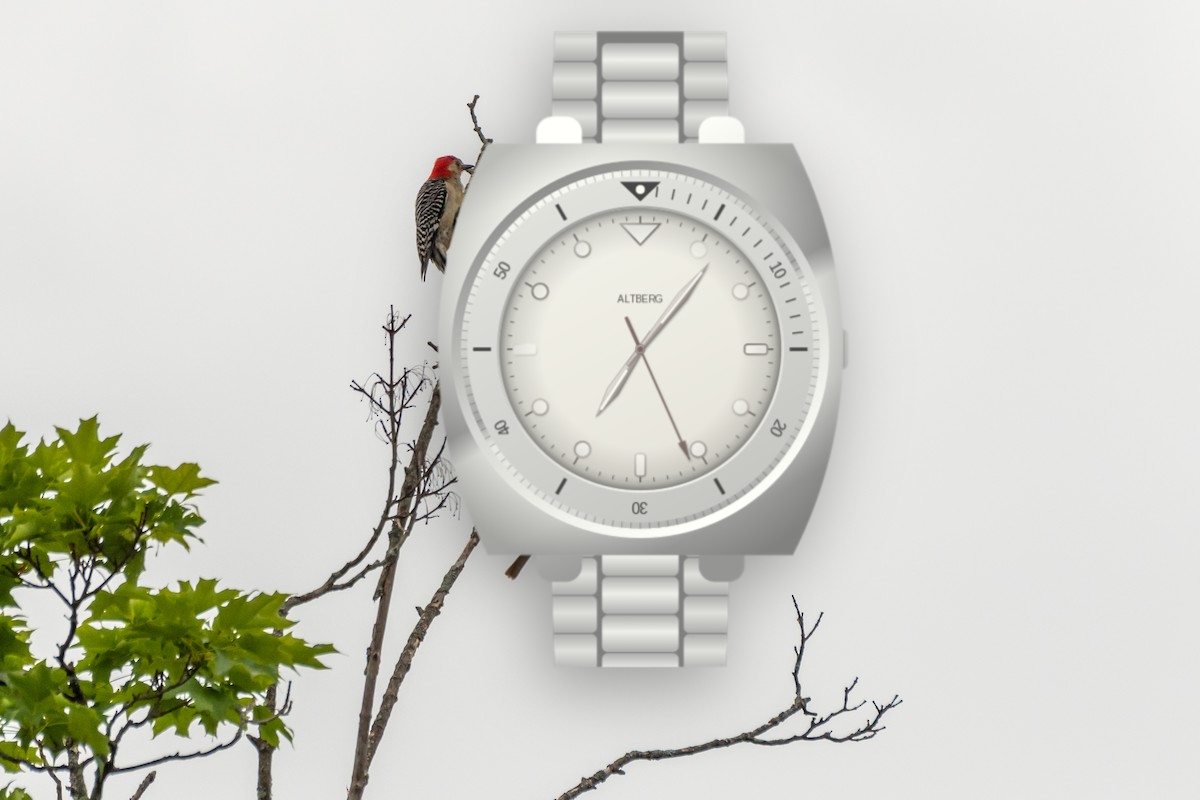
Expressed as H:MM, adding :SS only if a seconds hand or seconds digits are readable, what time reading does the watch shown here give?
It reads 7:06:26
